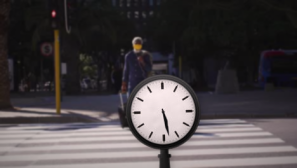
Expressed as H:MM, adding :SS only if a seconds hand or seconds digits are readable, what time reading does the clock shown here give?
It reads 5:28
